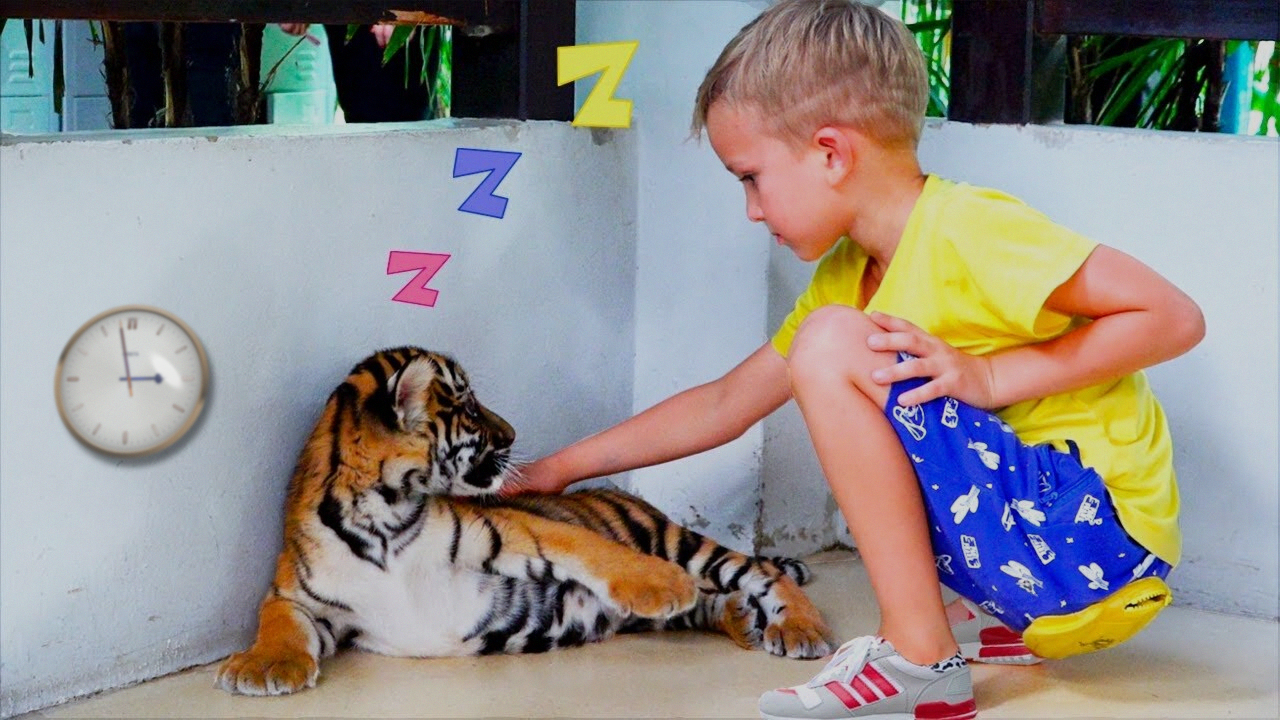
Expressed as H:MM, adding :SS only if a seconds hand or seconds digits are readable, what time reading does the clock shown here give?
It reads 2:57:58
